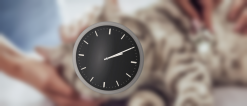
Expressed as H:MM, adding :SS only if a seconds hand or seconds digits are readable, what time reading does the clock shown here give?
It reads 2:10
